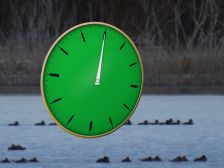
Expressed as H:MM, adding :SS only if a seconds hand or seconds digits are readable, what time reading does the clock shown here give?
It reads 12:00
